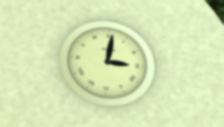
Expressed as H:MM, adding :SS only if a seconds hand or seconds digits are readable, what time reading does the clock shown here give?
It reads 3:01
